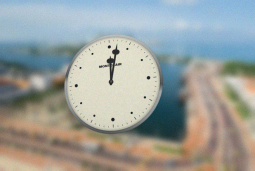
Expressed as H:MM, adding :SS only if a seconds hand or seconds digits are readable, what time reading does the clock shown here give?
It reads 12:02
